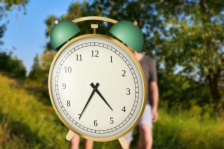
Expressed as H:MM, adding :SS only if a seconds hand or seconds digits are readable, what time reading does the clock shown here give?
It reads 4:35
